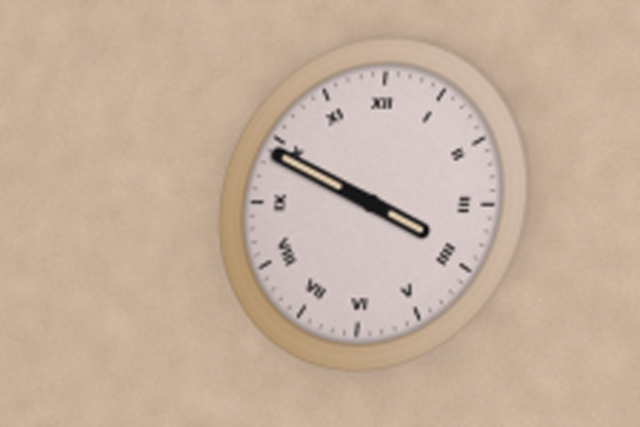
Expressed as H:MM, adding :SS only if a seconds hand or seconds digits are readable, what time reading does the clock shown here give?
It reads 3:49
